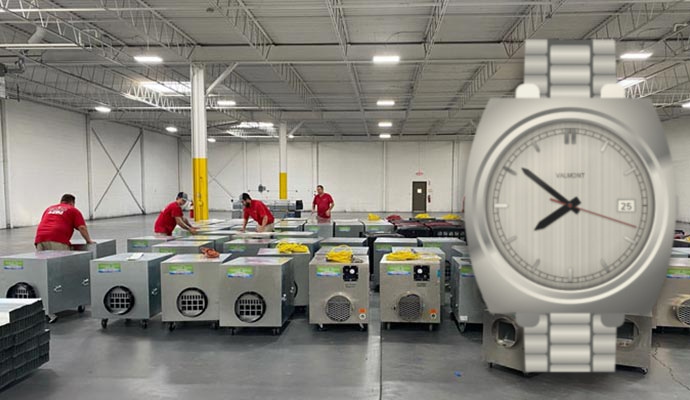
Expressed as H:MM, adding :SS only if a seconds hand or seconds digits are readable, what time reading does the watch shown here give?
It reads 7:51:18
